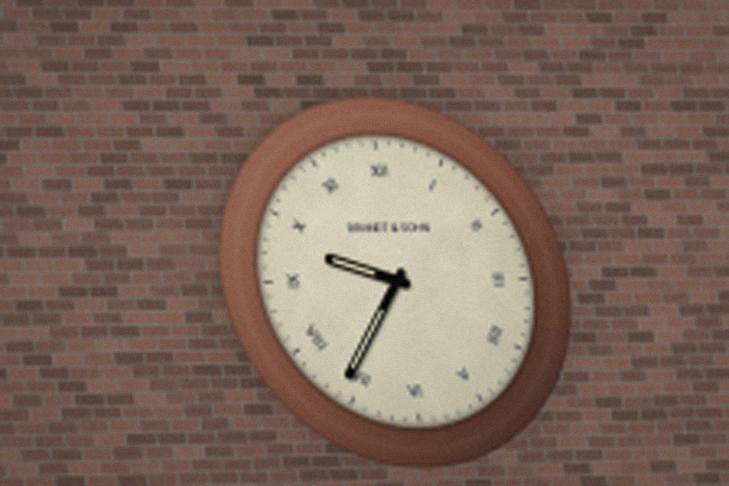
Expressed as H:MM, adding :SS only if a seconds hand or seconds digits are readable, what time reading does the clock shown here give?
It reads 9:36
